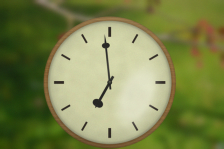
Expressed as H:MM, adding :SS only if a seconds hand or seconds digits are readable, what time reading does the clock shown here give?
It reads 6:59
